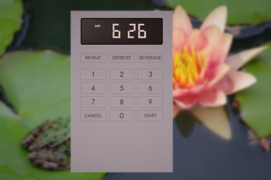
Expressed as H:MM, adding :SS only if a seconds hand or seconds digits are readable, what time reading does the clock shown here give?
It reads 6:26
